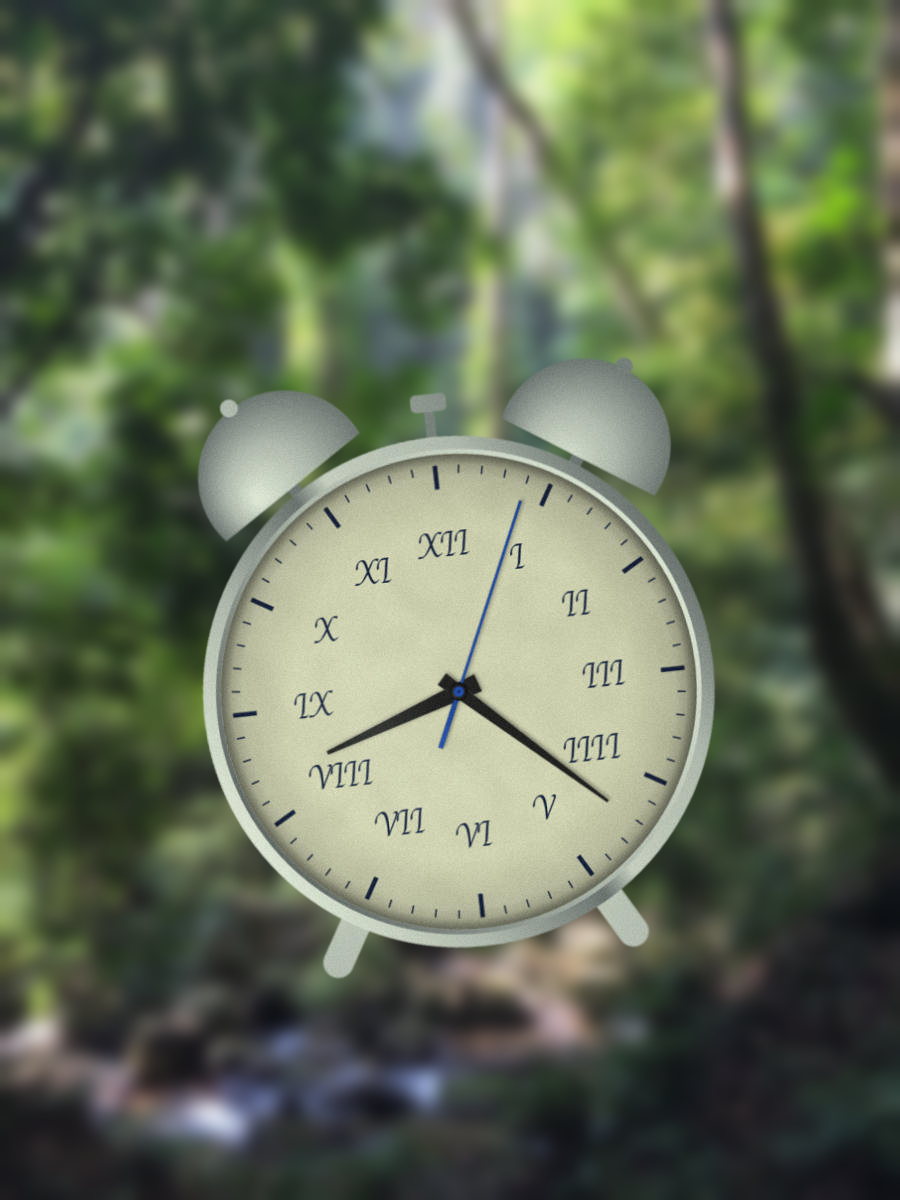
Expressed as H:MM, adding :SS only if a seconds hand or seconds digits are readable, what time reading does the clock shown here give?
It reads 8:22:04
